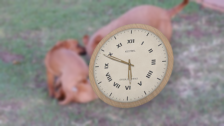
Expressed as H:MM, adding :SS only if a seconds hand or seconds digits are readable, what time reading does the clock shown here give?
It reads 5:49
